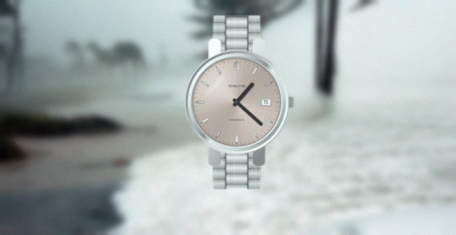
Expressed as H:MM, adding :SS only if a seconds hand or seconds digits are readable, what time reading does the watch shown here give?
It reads 1:22
